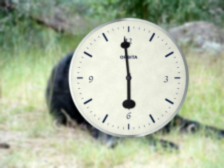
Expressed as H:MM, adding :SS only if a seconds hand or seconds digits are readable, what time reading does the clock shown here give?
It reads 5:59
